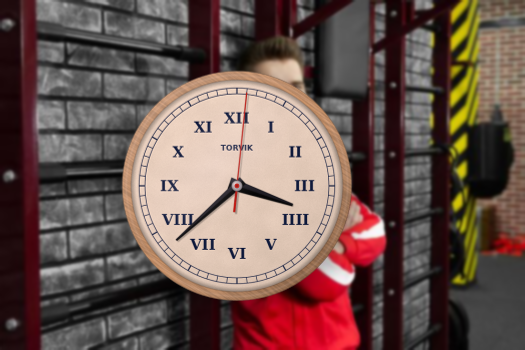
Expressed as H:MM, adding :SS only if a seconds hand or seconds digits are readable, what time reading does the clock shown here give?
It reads 3:38:01
